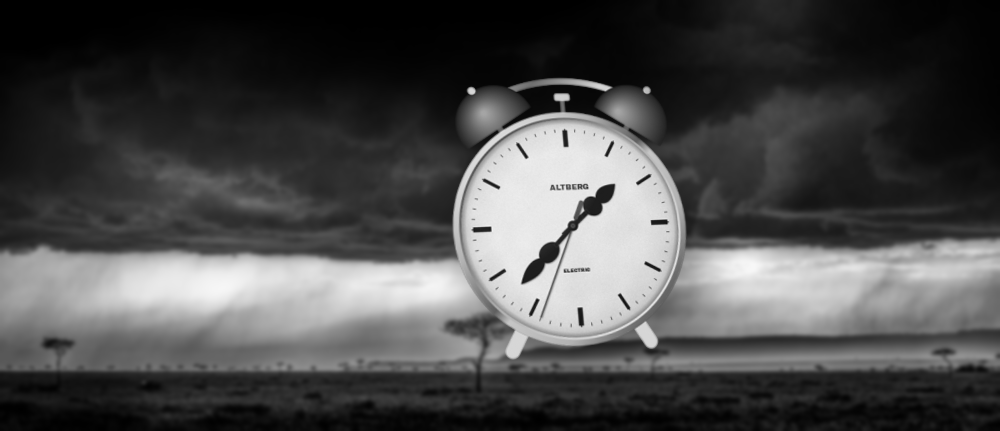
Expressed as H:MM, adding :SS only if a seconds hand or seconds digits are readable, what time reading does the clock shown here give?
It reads 1:37:34
